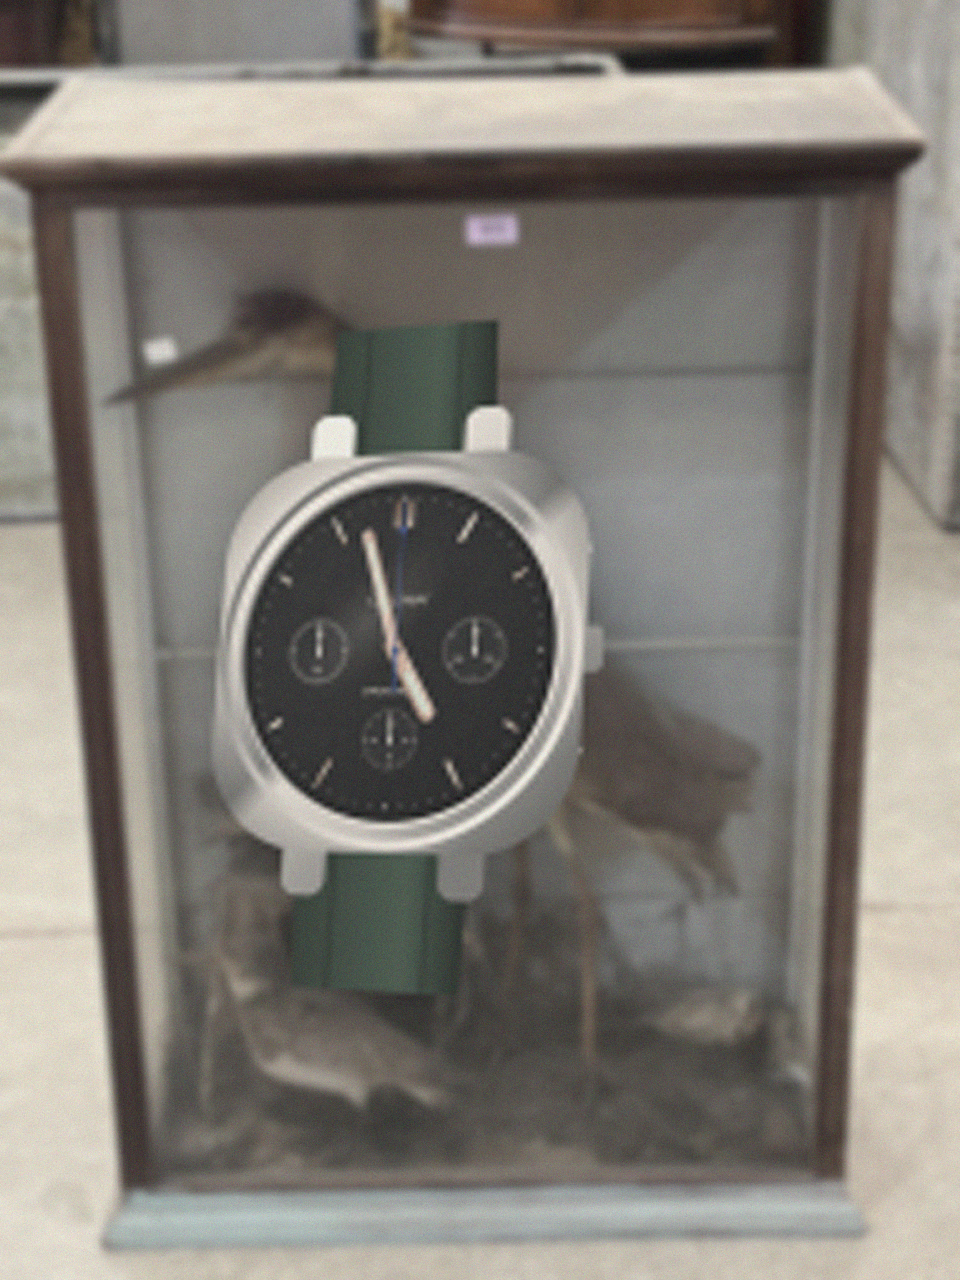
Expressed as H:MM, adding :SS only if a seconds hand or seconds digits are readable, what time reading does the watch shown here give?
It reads 4:57
